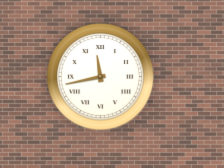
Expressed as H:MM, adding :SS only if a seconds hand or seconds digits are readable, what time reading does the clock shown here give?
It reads 11:43
